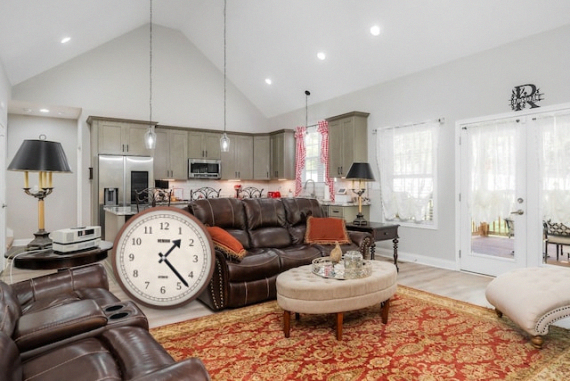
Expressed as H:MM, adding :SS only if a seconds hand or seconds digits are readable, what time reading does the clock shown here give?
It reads 1:23
